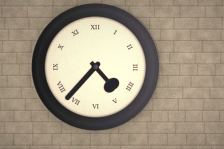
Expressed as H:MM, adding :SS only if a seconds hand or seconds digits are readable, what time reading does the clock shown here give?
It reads 4:37
